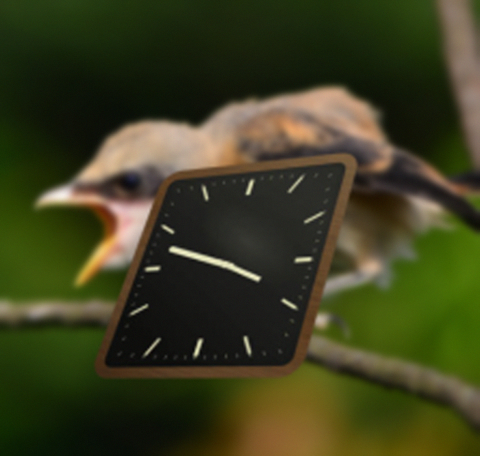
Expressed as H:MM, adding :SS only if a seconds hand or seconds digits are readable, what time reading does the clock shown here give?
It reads 3:48
